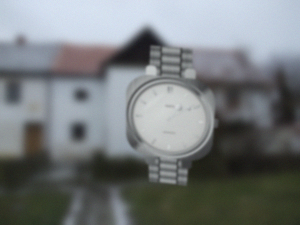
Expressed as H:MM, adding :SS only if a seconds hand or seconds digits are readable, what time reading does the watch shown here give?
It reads 1:09
